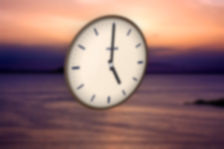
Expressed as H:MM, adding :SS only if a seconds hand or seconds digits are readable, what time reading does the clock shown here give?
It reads 5:00
